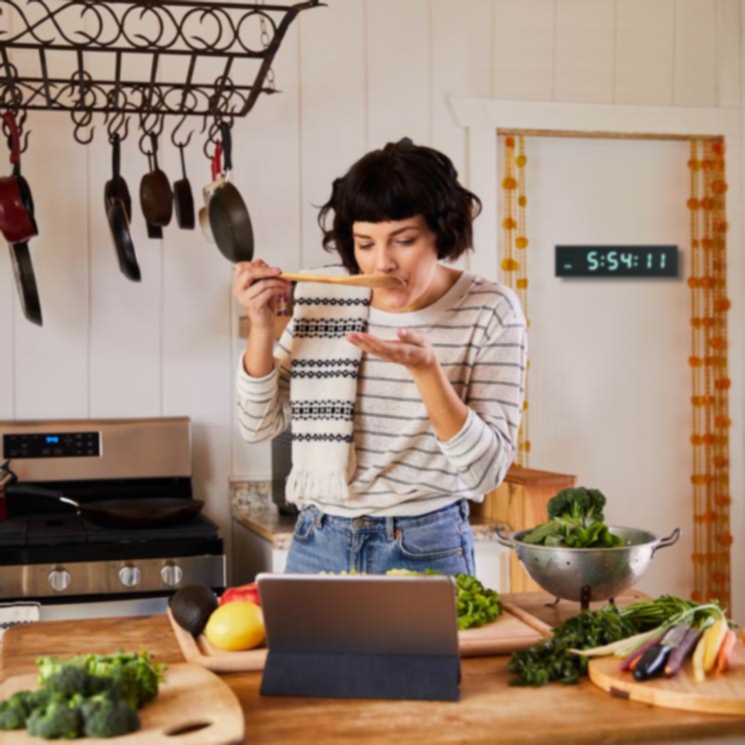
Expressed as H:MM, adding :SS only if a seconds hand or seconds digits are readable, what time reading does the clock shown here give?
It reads 5:54:11
